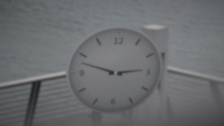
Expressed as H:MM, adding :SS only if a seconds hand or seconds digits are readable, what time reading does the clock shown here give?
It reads 2:48
